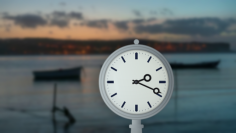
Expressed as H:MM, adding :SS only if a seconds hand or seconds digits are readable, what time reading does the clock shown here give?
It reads 2:19
